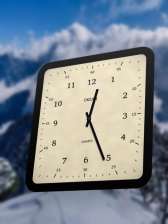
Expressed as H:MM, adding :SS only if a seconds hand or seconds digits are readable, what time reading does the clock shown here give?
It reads 12:26
